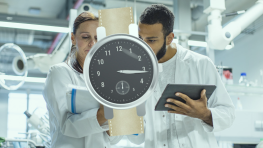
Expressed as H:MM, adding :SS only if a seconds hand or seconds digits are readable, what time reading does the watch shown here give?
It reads 3:16
